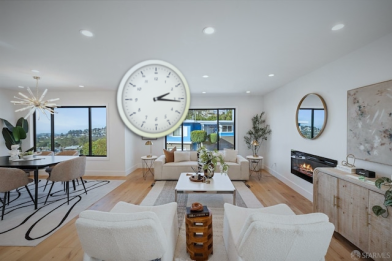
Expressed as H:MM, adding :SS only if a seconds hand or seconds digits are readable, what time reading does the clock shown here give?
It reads 2:16
